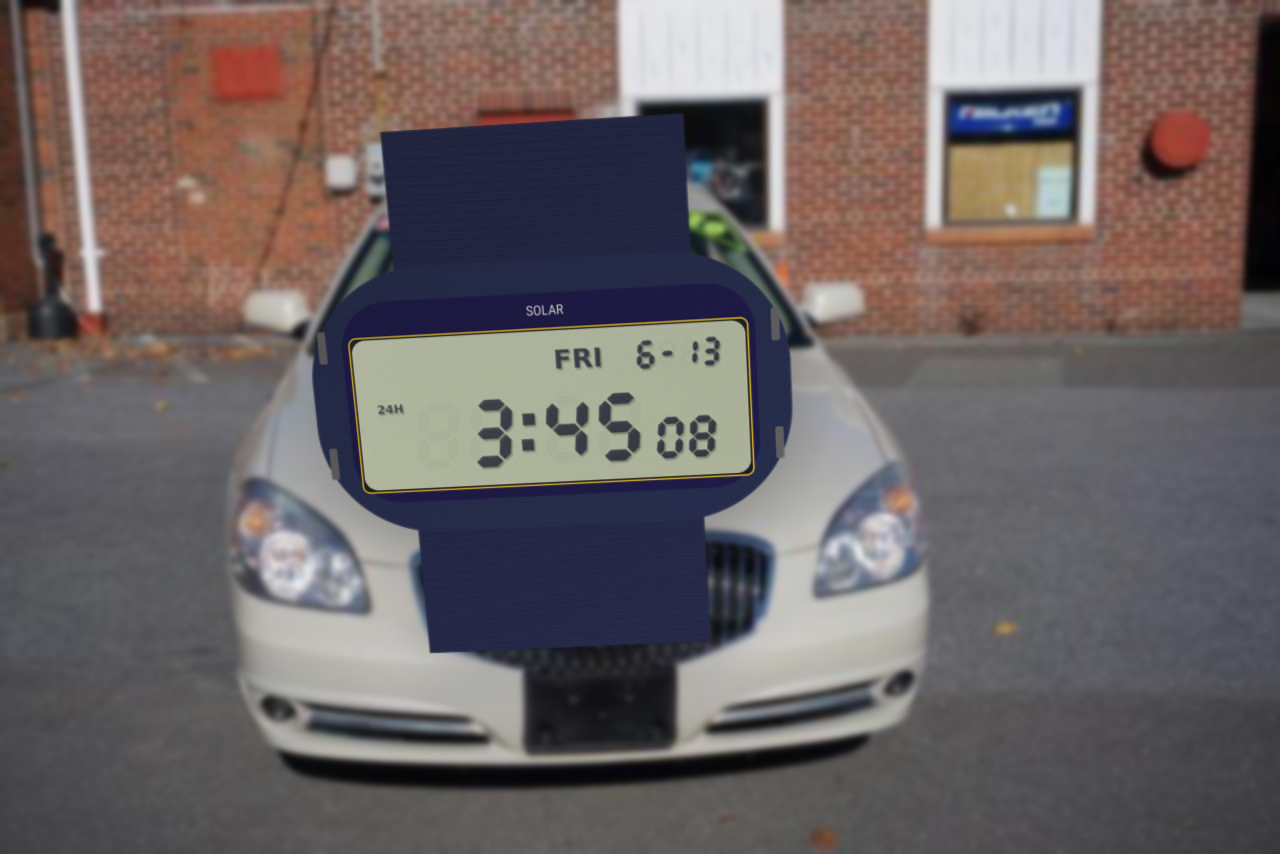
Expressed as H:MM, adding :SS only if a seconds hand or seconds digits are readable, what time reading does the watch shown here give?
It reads 3:45:08
